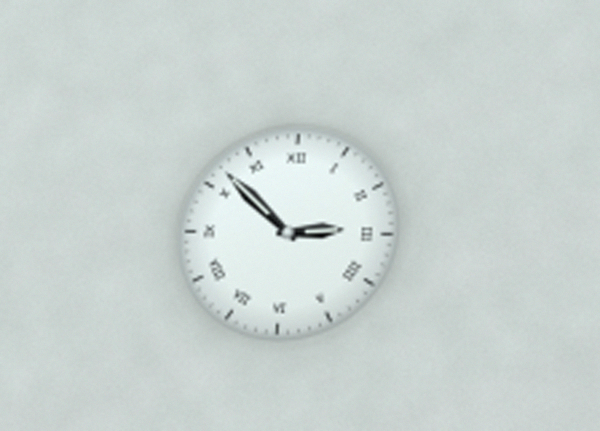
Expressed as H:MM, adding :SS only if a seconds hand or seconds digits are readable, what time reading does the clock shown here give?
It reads 2:52
